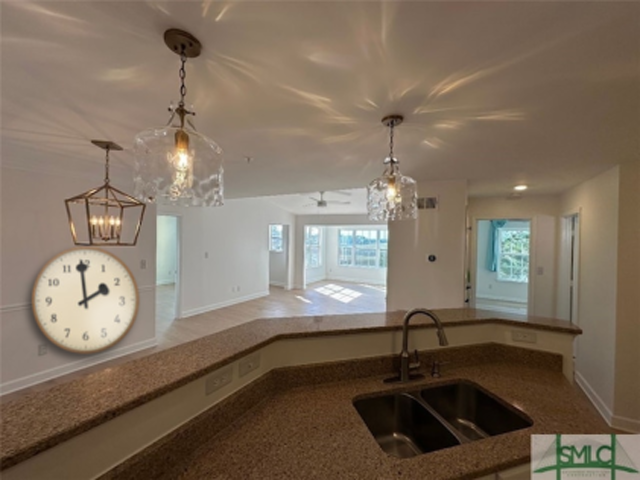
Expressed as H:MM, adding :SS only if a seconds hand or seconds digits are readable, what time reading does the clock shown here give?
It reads 1:59
